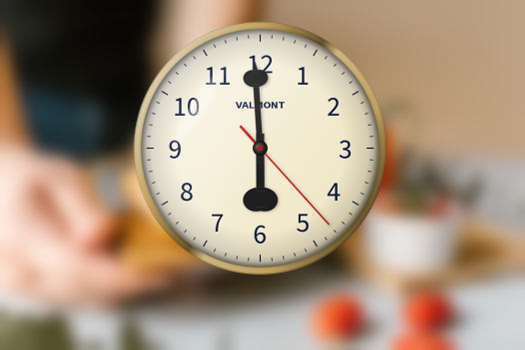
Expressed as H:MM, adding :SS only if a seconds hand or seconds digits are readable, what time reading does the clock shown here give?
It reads 5:59:23
